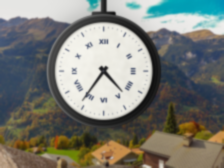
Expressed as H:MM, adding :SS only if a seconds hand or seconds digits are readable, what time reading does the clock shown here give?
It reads 4:36
